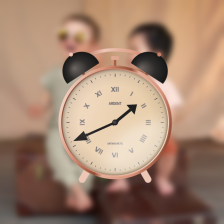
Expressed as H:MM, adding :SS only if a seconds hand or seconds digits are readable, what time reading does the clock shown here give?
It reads 1:41
